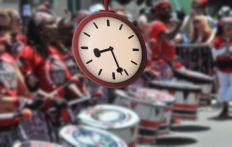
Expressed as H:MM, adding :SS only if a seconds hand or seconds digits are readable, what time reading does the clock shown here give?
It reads 8:27
